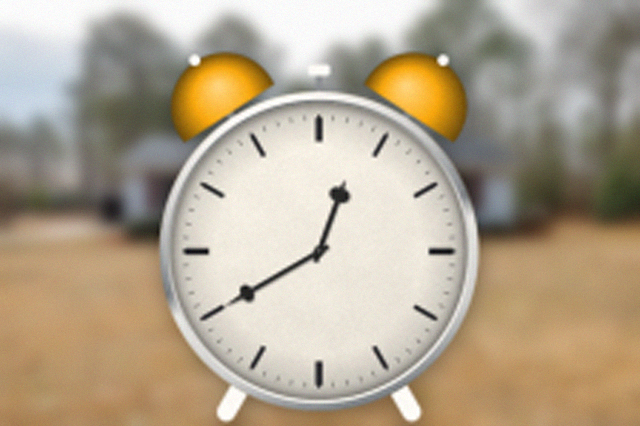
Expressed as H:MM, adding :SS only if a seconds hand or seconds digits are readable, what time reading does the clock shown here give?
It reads 12:40
